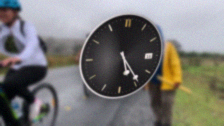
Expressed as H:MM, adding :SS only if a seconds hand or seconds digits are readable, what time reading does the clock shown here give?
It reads 5:24
